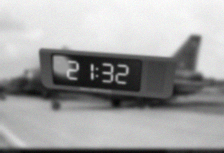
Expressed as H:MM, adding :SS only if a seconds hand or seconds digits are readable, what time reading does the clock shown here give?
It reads 21:32
